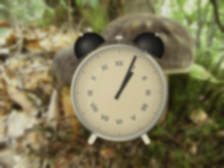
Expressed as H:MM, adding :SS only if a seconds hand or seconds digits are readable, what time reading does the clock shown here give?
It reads 1:04
